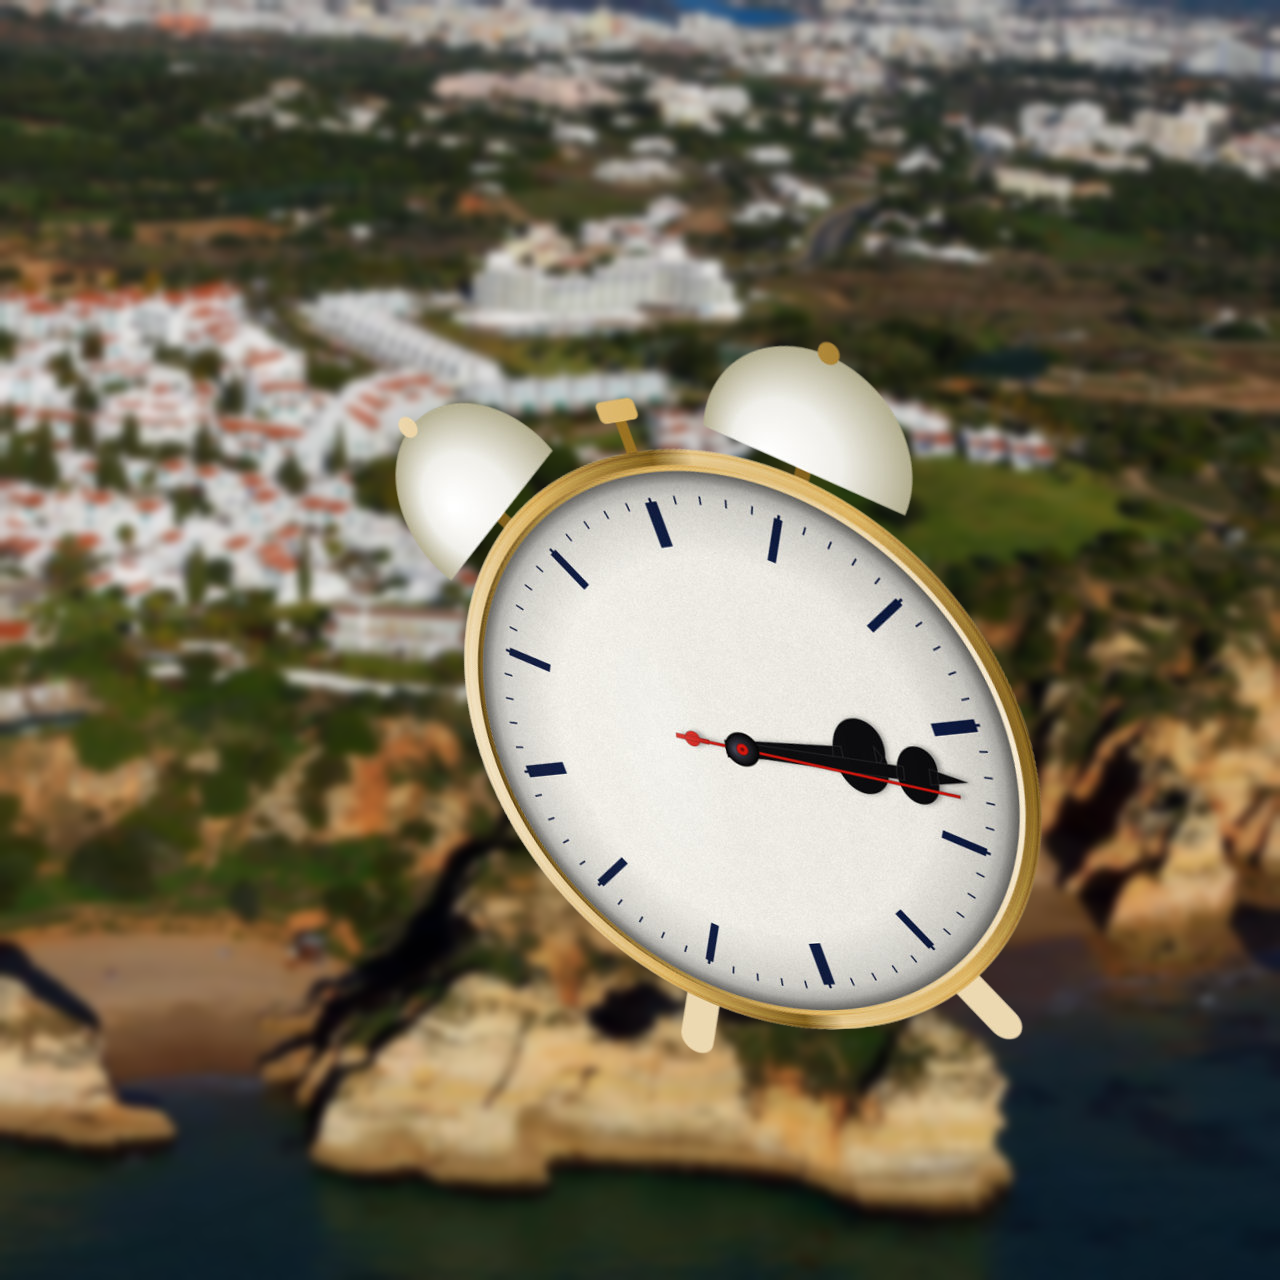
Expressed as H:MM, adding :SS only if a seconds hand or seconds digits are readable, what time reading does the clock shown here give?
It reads 3:17:18
